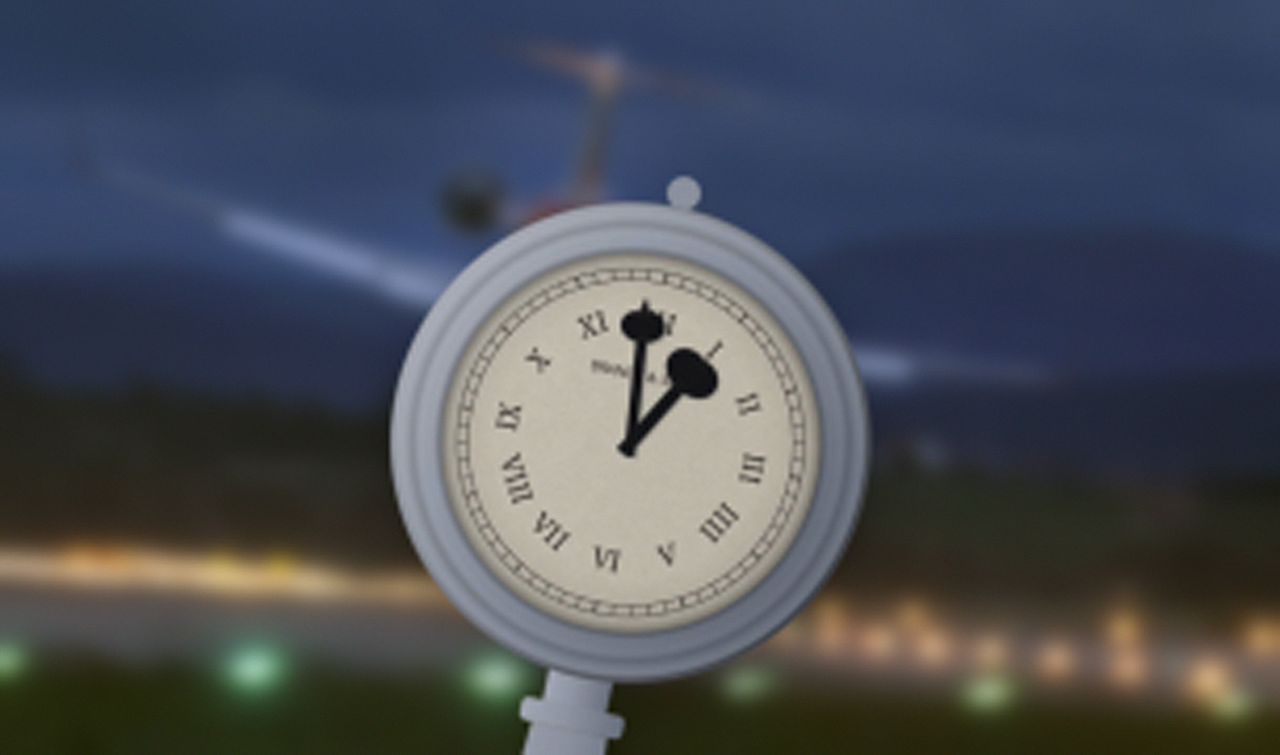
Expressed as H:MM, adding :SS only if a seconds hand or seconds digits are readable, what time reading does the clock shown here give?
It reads 12:59
